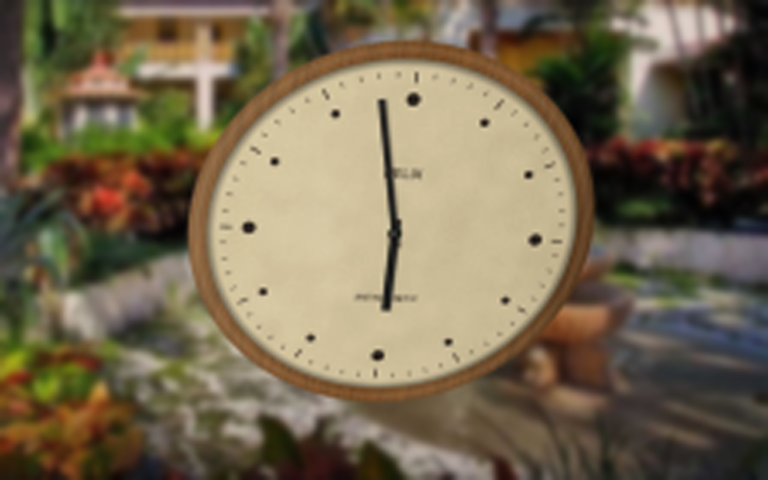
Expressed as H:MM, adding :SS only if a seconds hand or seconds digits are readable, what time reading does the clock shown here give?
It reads 5:58
